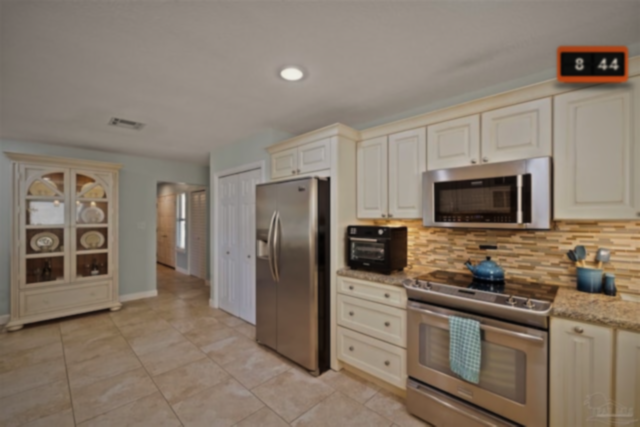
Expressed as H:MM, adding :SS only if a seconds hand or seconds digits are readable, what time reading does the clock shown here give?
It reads 8:44
